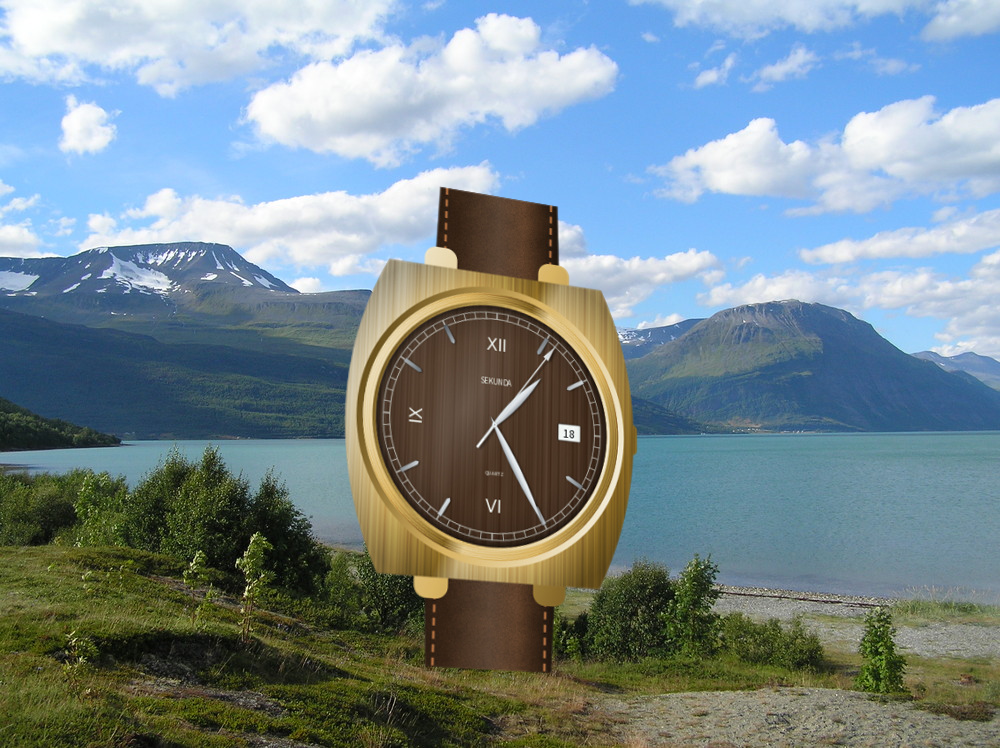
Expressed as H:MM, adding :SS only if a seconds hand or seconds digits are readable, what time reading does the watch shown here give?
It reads 1:25:06
